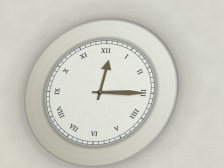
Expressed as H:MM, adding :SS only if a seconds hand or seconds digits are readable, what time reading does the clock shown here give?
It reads 12:15
